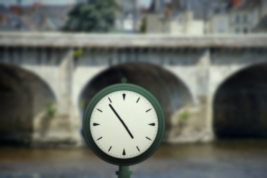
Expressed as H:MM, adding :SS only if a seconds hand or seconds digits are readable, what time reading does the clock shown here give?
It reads 4:54
